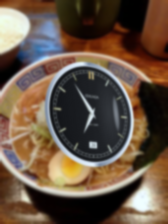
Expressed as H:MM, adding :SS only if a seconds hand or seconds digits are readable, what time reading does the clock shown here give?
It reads 6:54
